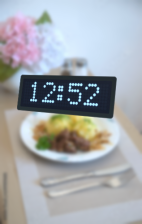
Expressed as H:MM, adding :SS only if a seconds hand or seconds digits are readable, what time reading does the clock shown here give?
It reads 12:52
